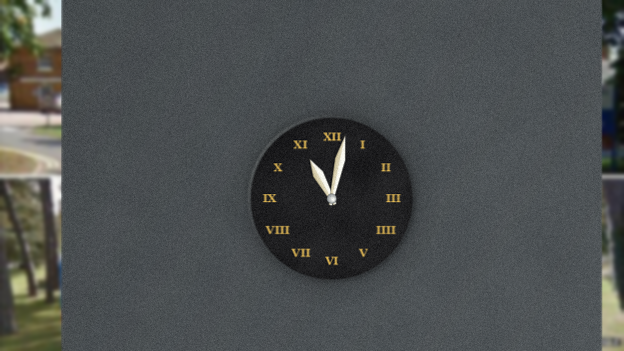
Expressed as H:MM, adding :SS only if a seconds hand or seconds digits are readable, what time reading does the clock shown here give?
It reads 11:02
